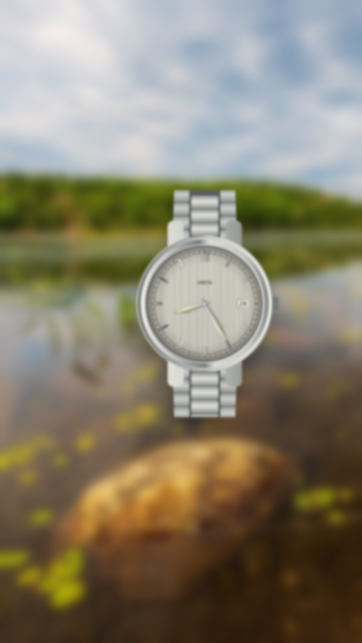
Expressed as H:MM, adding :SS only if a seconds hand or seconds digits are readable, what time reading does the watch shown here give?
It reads 8:25
